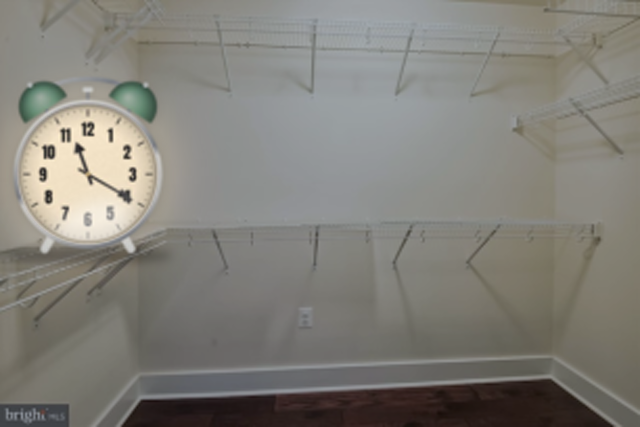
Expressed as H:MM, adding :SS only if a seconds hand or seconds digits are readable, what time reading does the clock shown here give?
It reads 11:20
